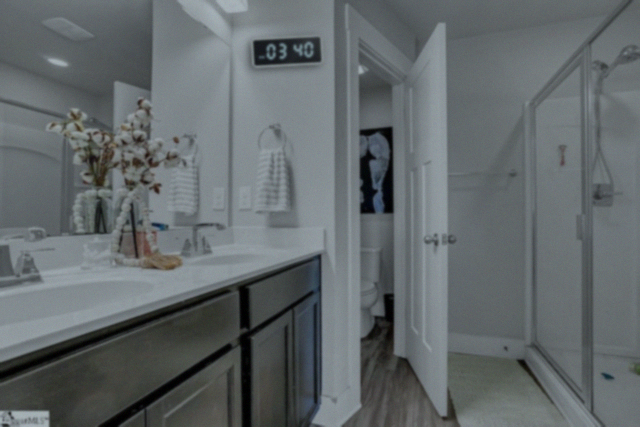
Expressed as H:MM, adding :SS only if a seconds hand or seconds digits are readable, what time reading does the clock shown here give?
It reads 3:40
